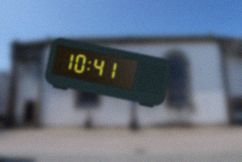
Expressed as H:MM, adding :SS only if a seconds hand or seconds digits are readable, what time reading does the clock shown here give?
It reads 10:41
